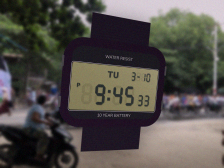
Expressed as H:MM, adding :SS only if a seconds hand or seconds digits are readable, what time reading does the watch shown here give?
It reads 9:45:33
